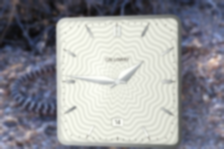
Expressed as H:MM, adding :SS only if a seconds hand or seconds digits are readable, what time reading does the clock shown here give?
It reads 1:46
